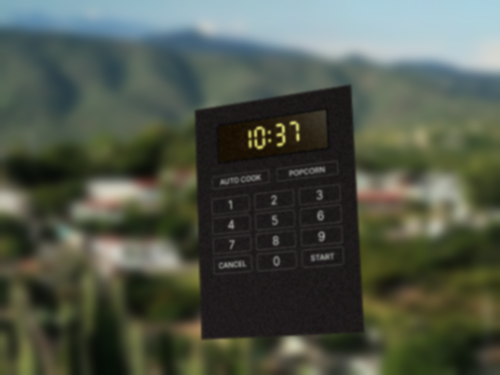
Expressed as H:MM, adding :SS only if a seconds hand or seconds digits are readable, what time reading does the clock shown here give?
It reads 10:37
